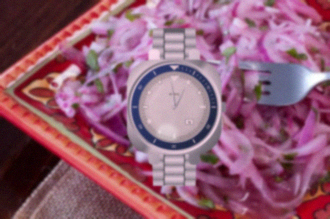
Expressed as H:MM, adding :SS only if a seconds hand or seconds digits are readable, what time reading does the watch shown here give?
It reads 12:59
